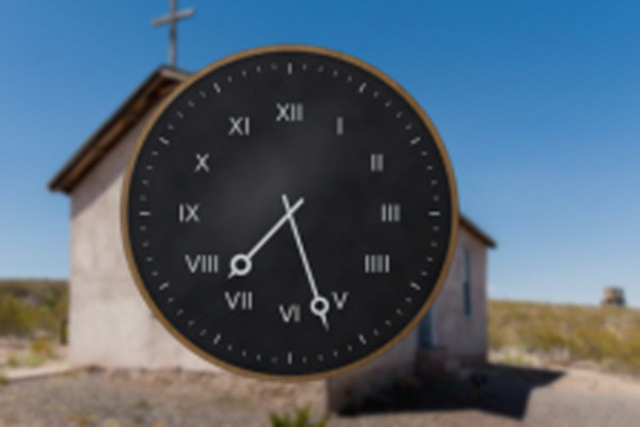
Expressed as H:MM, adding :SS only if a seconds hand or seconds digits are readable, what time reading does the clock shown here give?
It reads 7:27
